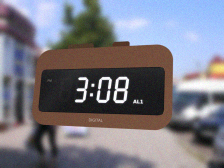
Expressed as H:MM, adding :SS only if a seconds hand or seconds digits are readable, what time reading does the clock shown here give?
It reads 3:08
